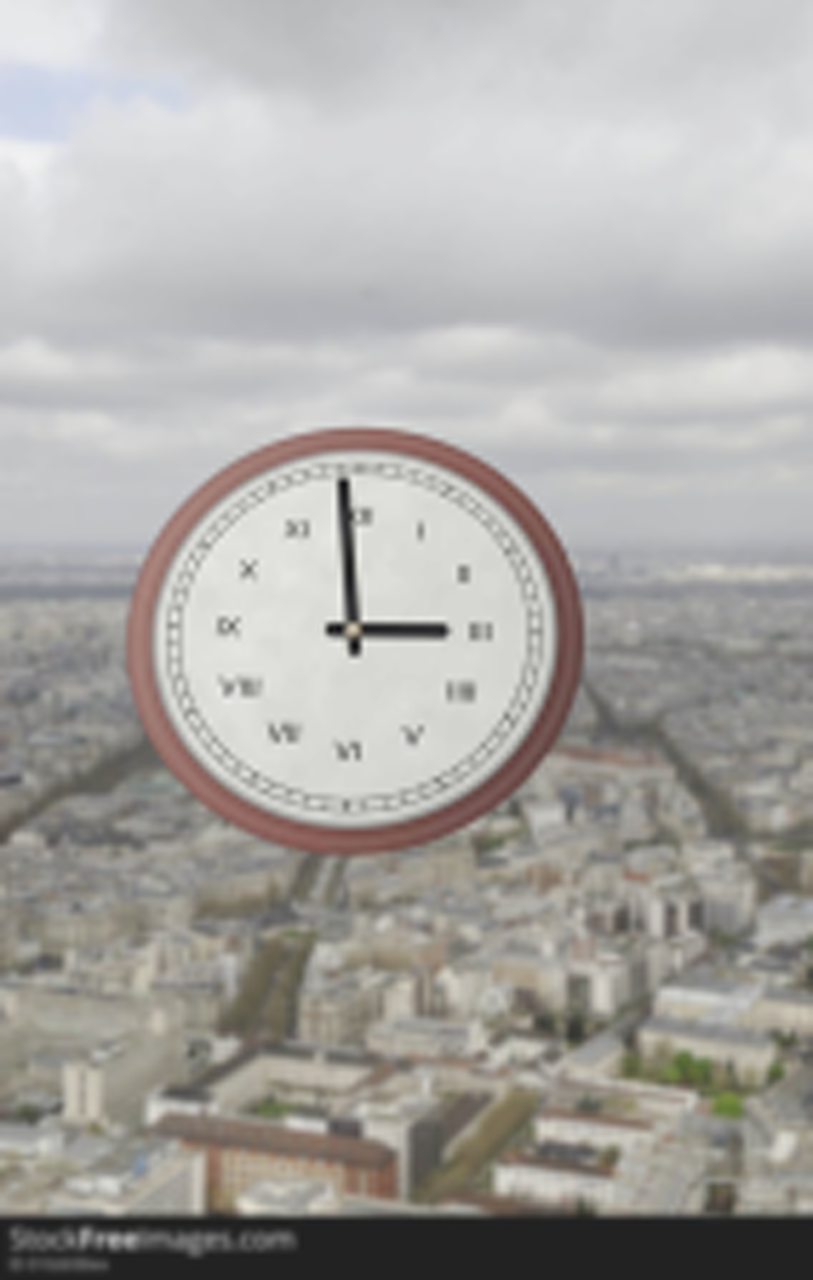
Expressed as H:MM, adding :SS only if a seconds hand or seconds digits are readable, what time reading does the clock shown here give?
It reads 2:59
